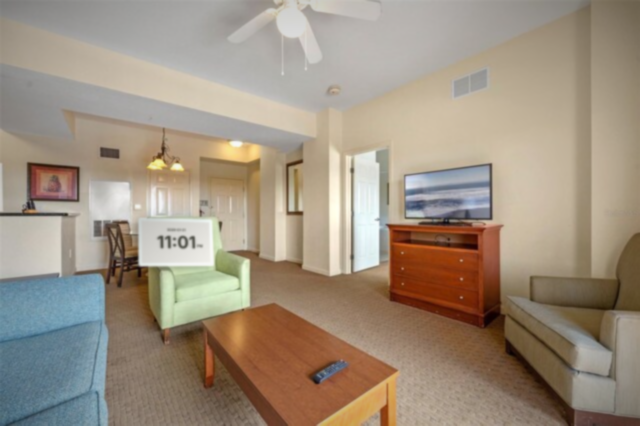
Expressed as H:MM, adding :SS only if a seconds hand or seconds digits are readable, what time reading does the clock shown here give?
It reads 11:01
